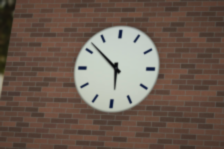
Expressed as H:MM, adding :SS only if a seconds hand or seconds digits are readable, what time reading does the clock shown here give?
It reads 5:52
